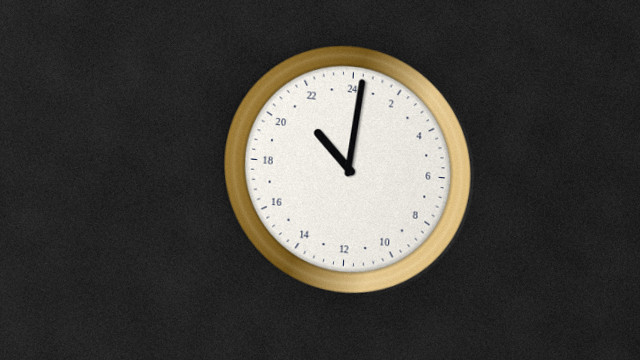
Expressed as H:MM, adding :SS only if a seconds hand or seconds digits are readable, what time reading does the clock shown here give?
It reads 21:01
